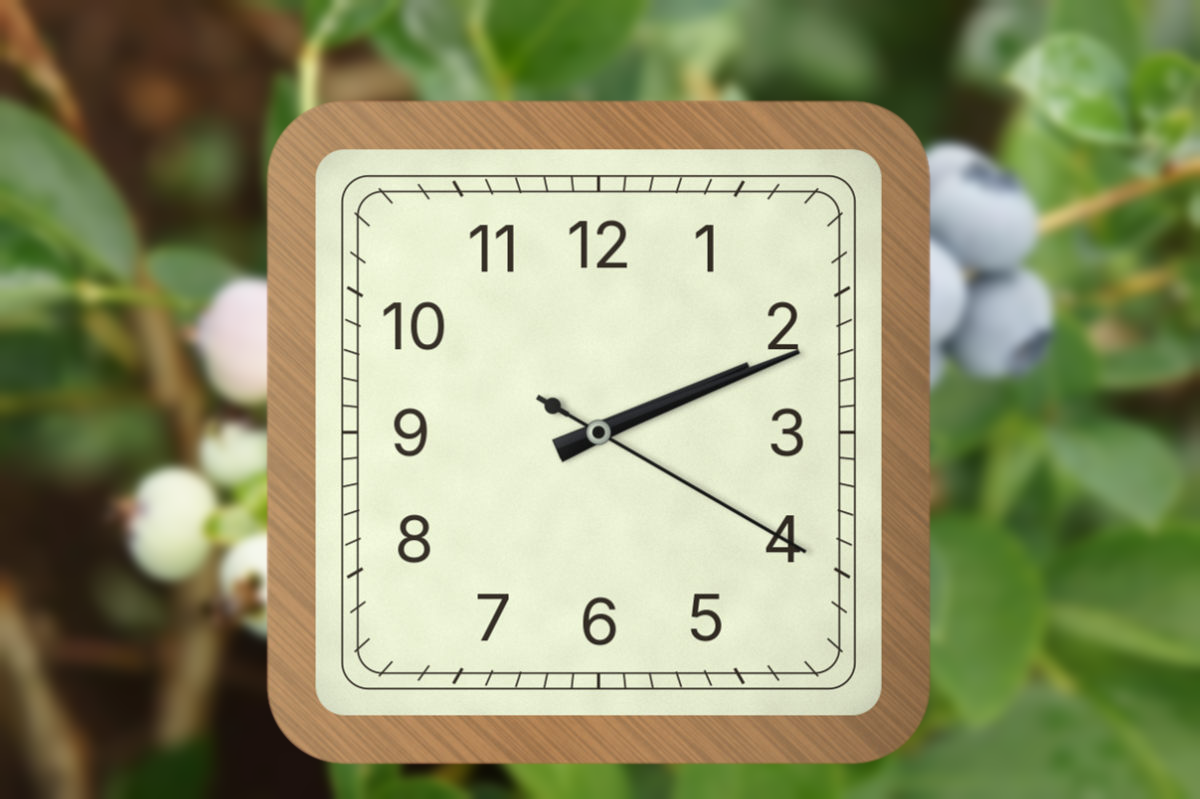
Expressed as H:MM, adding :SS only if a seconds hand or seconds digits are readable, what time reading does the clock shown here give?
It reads 2:11:20
